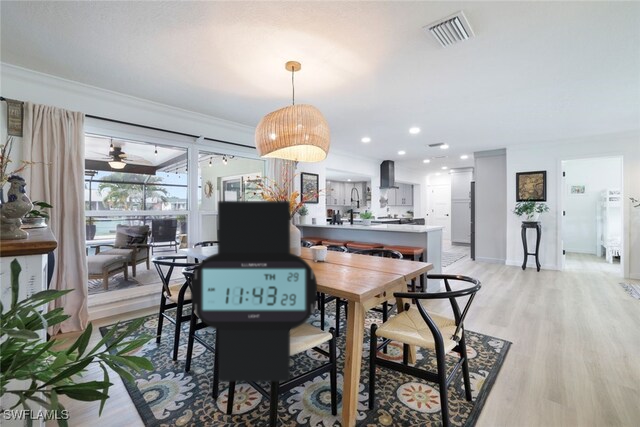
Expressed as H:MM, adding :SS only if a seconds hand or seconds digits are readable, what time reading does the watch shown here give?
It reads 11:43:29
